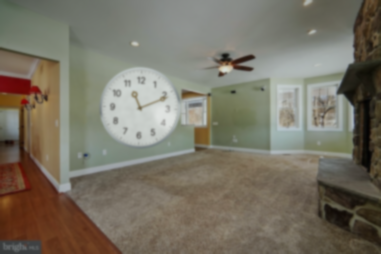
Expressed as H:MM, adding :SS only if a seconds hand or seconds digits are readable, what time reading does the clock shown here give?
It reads 11:11
